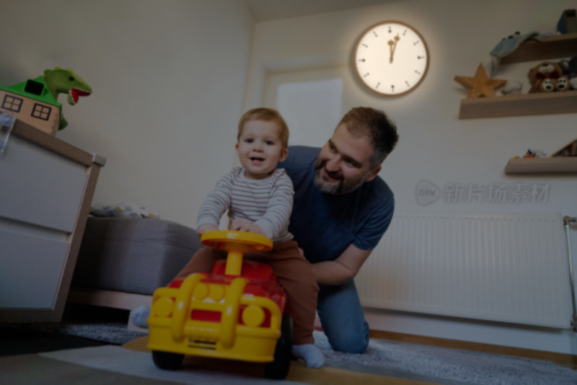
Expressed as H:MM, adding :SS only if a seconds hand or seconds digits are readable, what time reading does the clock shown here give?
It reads 12:03
